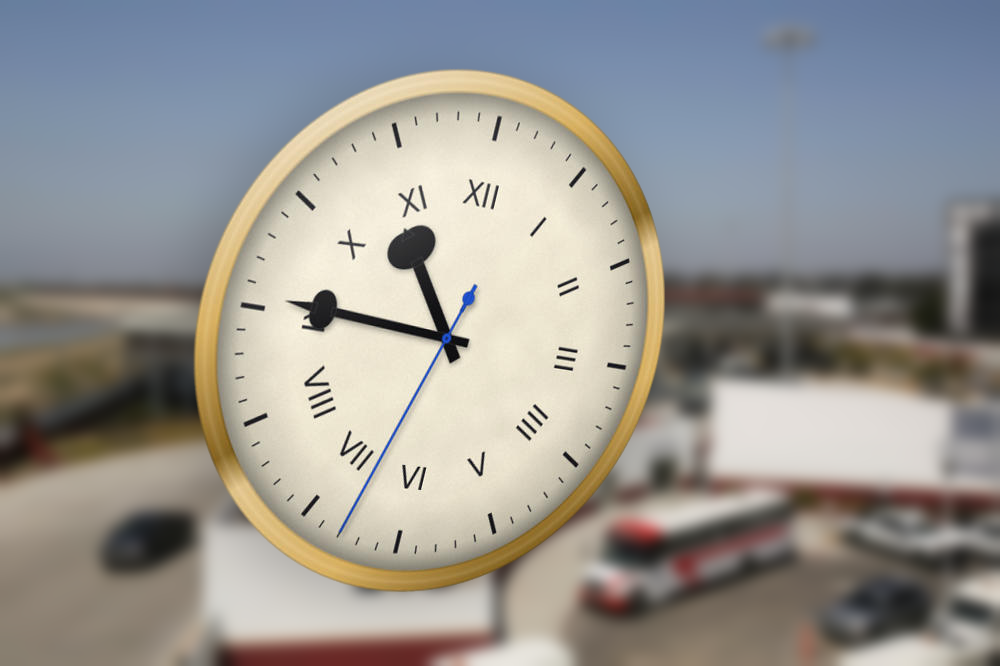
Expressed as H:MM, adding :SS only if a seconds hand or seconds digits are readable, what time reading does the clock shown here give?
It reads 10:45:33
